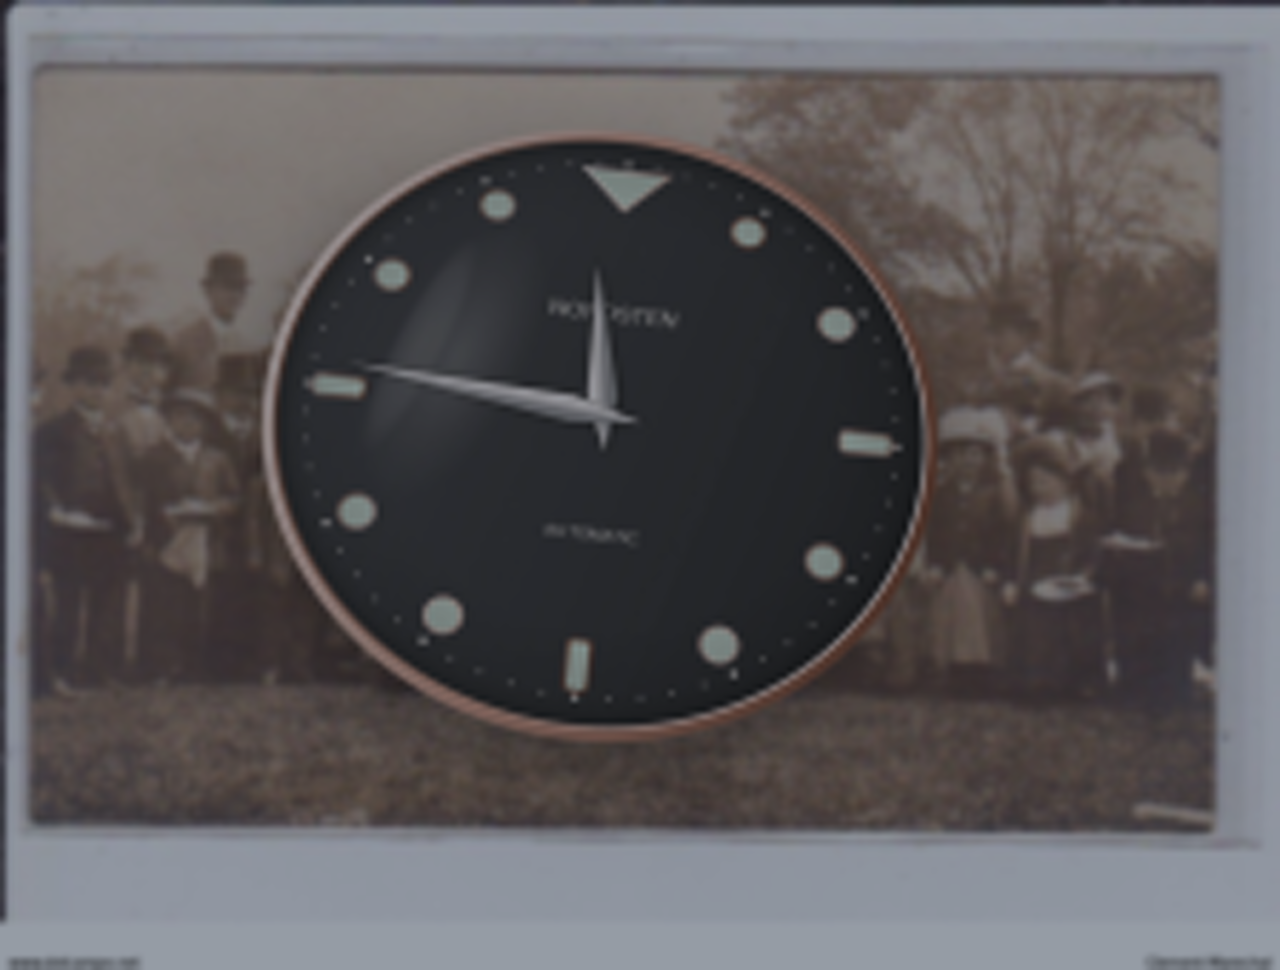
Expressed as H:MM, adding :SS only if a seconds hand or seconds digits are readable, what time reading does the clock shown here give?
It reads 11:46
